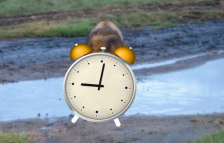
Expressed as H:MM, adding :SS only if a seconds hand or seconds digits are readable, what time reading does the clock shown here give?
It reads 9:01
